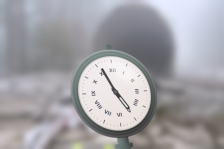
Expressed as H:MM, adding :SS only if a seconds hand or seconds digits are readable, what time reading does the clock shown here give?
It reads 4:56
